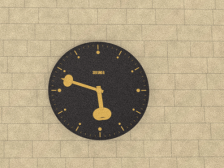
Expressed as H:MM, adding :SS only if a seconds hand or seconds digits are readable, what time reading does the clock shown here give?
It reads 5:48
